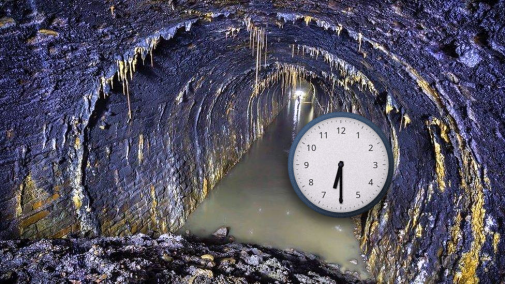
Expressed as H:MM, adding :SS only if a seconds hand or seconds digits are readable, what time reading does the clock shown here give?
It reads 6:30
